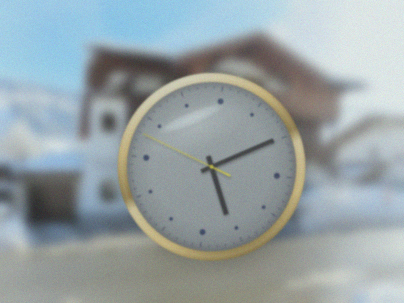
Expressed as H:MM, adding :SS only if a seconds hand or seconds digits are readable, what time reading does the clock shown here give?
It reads 5:09:48
